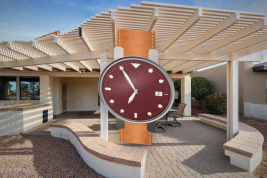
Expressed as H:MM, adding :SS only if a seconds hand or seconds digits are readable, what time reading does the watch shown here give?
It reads 6:55
